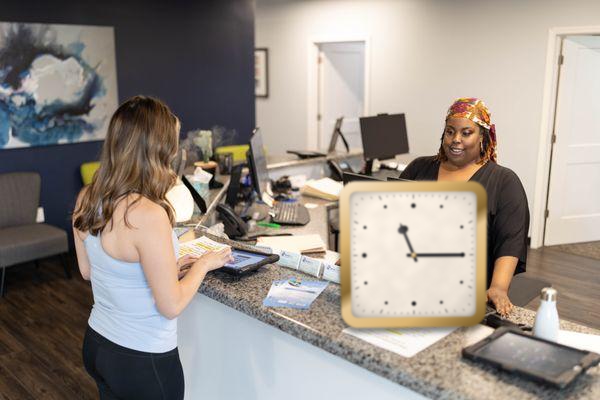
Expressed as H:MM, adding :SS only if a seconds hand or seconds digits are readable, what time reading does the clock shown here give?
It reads 11:15
